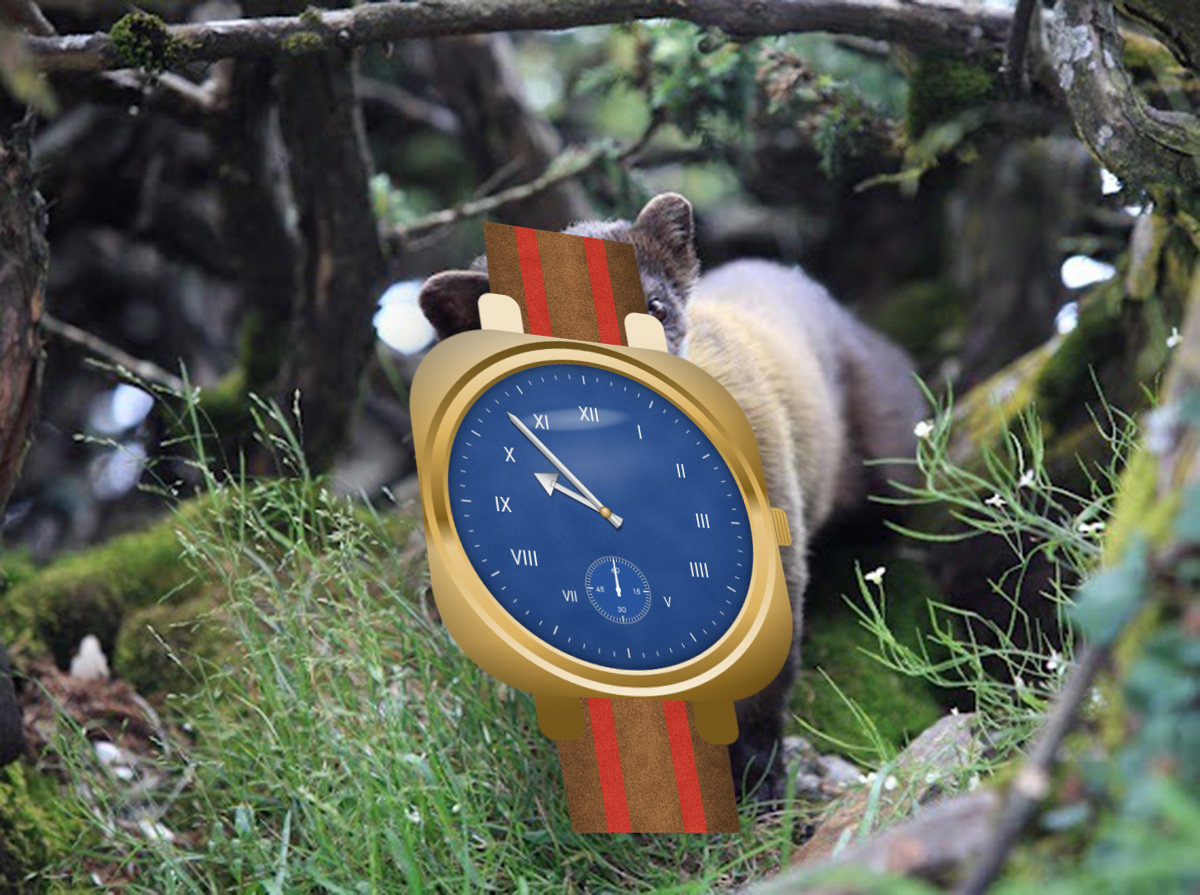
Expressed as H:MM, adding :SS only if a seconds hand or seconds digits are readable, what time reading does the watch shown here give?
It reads 9:53
